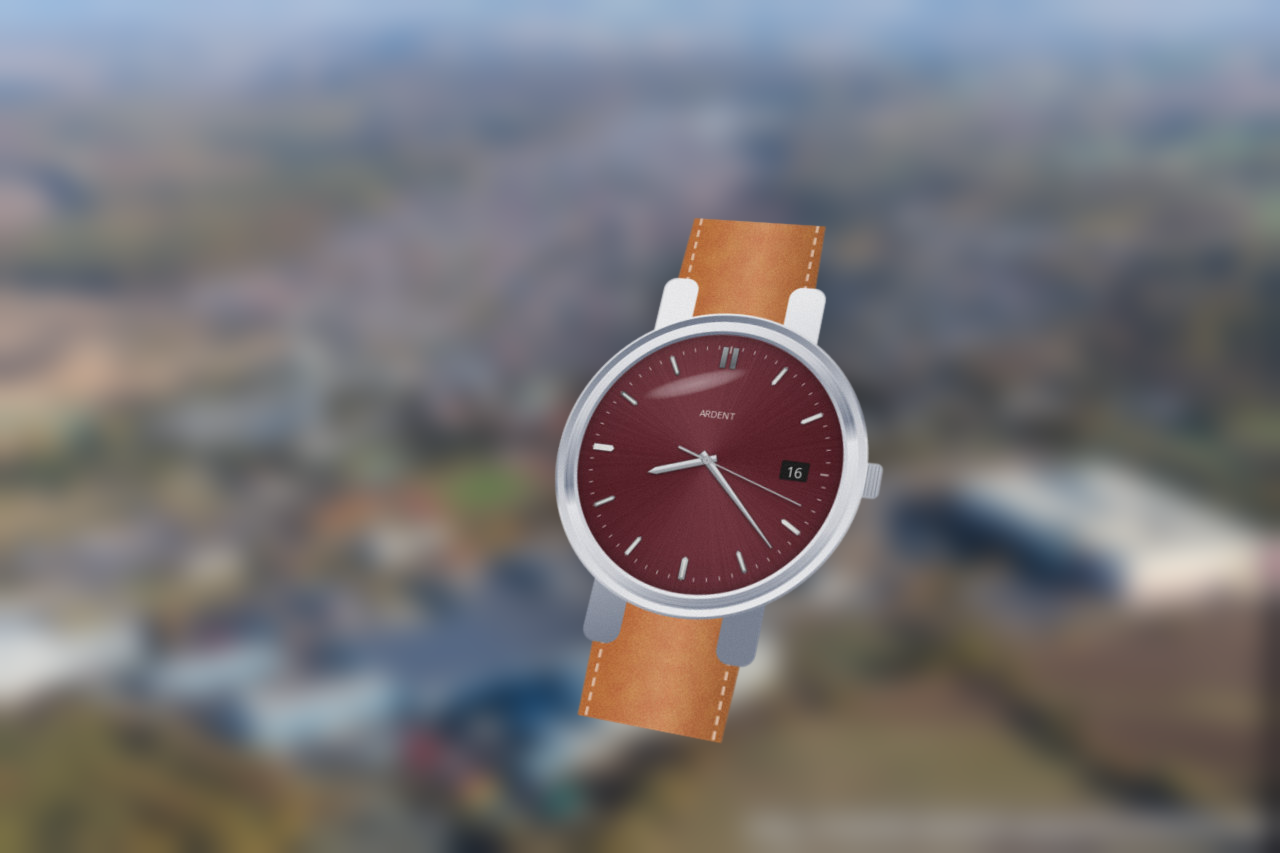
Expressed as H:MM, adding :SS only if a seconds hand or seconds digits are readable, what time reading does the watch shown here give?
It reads 8:22:18
